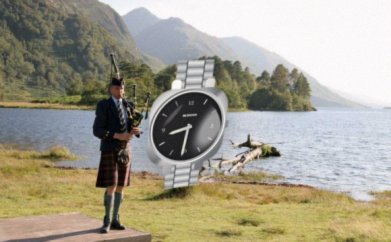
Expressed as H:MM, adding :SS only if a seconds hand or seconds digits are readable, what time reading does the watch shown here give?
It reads 8:31
